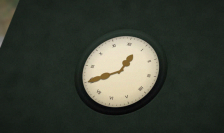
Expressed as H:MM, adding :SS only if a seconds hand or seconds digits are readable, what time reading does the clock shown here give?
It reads 12:40
